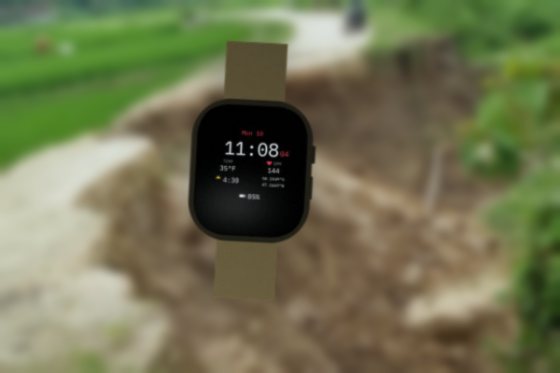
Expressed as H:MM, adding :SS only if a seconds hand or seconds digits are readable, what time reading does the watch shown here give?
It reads 11:08
